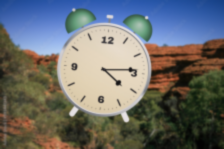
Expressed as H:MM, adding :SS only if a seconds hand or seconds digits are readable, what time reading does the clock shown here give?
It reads 4:14
